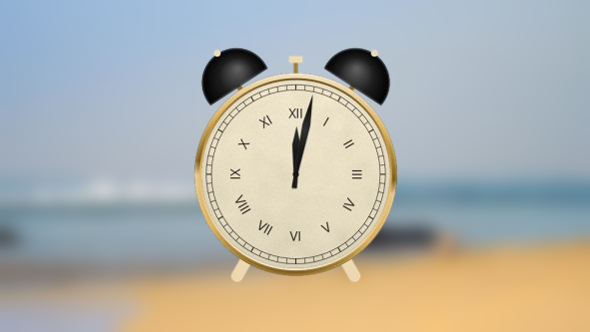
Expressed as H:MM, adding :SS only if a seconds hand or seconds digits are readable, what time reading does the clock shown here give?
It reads 12:02
